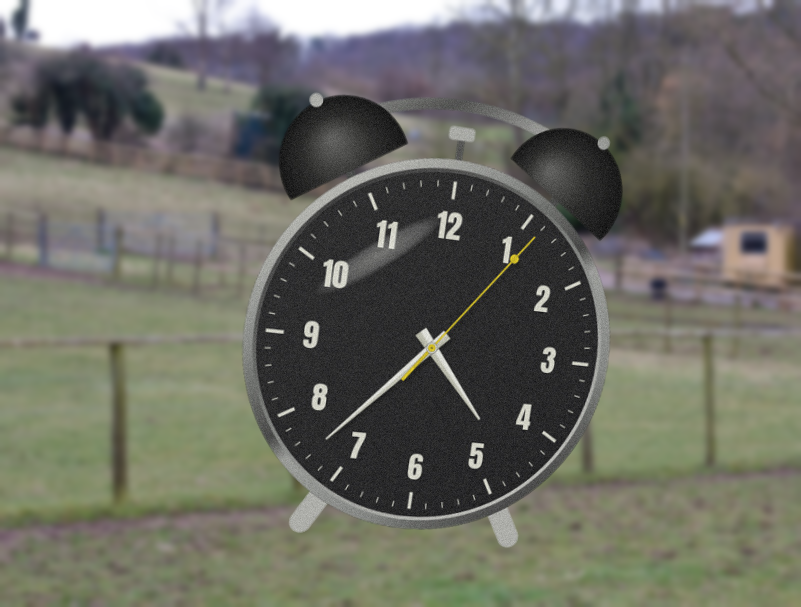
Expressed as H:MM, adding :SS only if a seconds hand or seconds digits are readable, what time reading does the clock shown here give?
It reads 4:37:06
